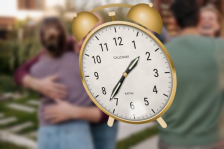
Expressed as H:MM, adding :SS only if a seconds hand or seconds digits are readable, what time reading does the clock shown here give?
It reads 1:37
